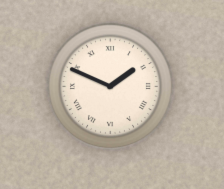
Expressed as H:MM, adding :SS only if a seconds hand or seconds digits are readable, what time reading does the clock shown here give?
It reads 1:49
